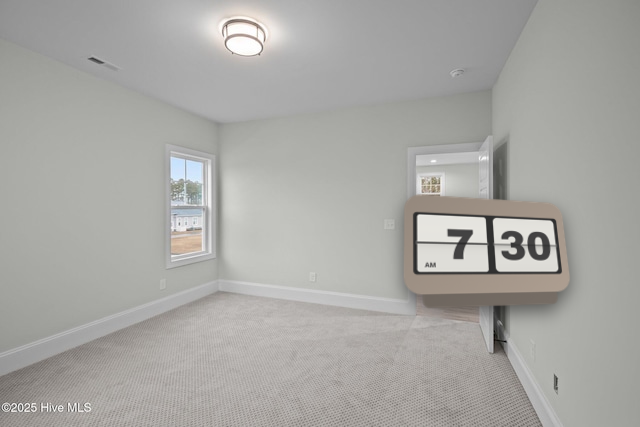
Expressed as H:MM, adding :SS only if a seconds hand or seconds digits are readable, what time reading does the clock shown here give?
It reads 7:30
